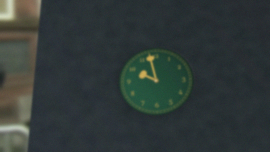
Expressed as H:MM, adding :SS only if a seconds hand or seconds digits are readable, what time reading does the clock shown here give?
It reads 9:58
